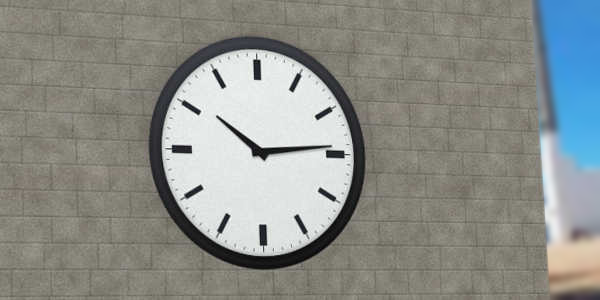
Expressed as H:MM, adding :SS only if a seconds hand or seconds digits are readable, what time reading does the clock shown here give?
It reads 10:14
